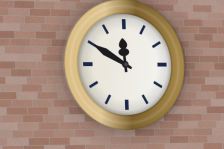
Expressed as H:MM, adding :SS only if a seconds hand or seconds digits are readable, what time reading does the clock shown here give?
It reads 11:50
